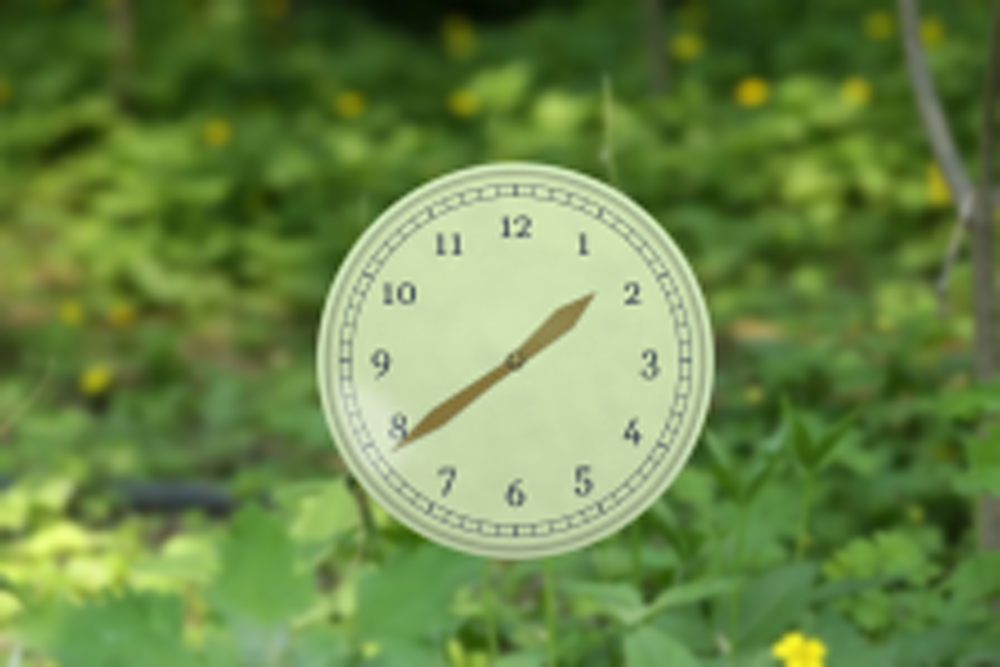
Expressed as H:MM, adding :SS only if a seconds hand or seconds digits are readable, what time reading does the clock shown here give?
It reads 1:39
